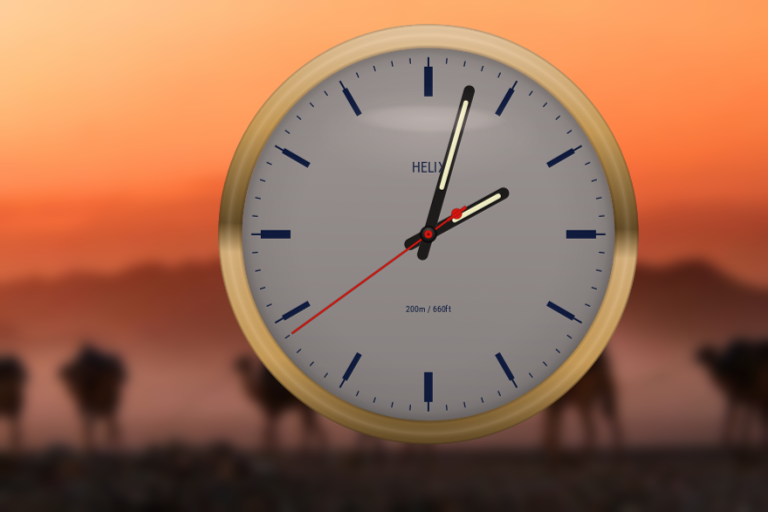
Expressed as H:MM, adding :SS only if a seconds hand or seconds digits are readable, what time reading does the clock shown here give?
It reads 2:02:39
